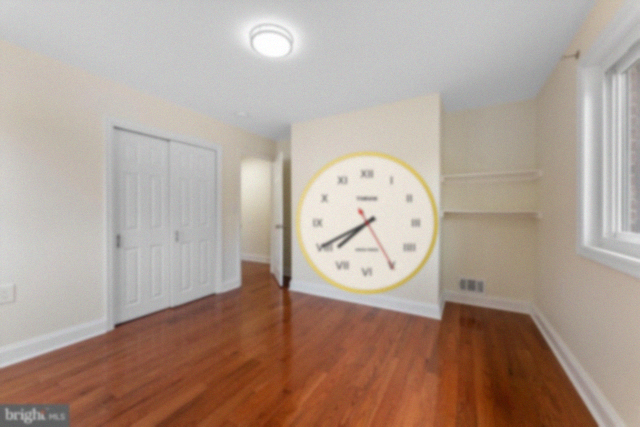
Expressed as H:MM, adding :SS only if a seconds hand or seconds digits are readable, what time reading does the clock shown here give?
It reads 7:40:25
